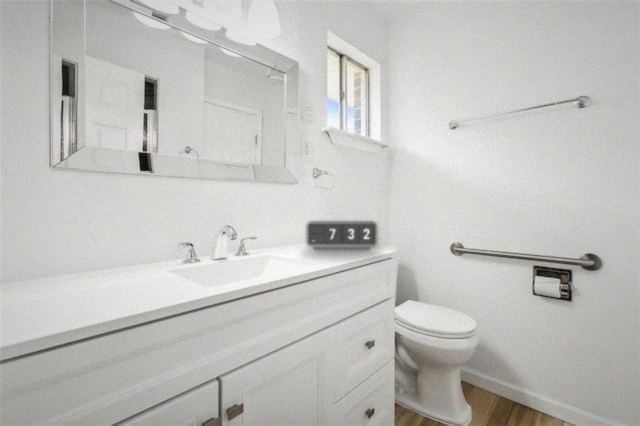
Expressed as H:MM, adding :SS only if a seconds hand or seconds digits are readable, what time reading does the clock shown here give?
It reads 7:32
